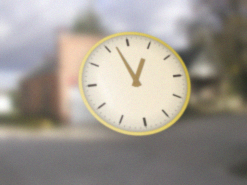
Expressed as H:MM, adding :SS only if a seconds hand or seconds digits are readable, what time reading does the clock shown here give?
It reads 12:57
